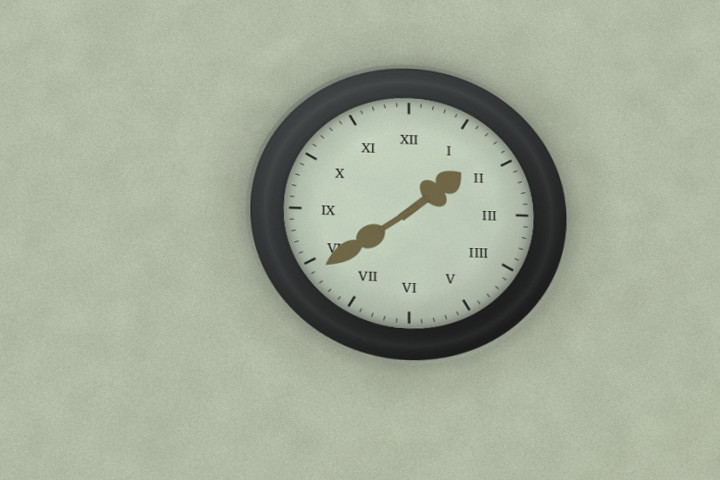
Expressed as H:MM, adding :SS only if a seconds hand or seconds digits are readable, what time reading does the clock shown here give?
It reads 1:39
